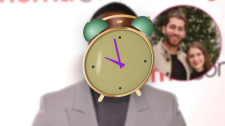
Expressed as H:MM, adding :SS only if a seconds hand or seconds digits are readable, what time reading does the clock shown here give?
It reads 9:58
